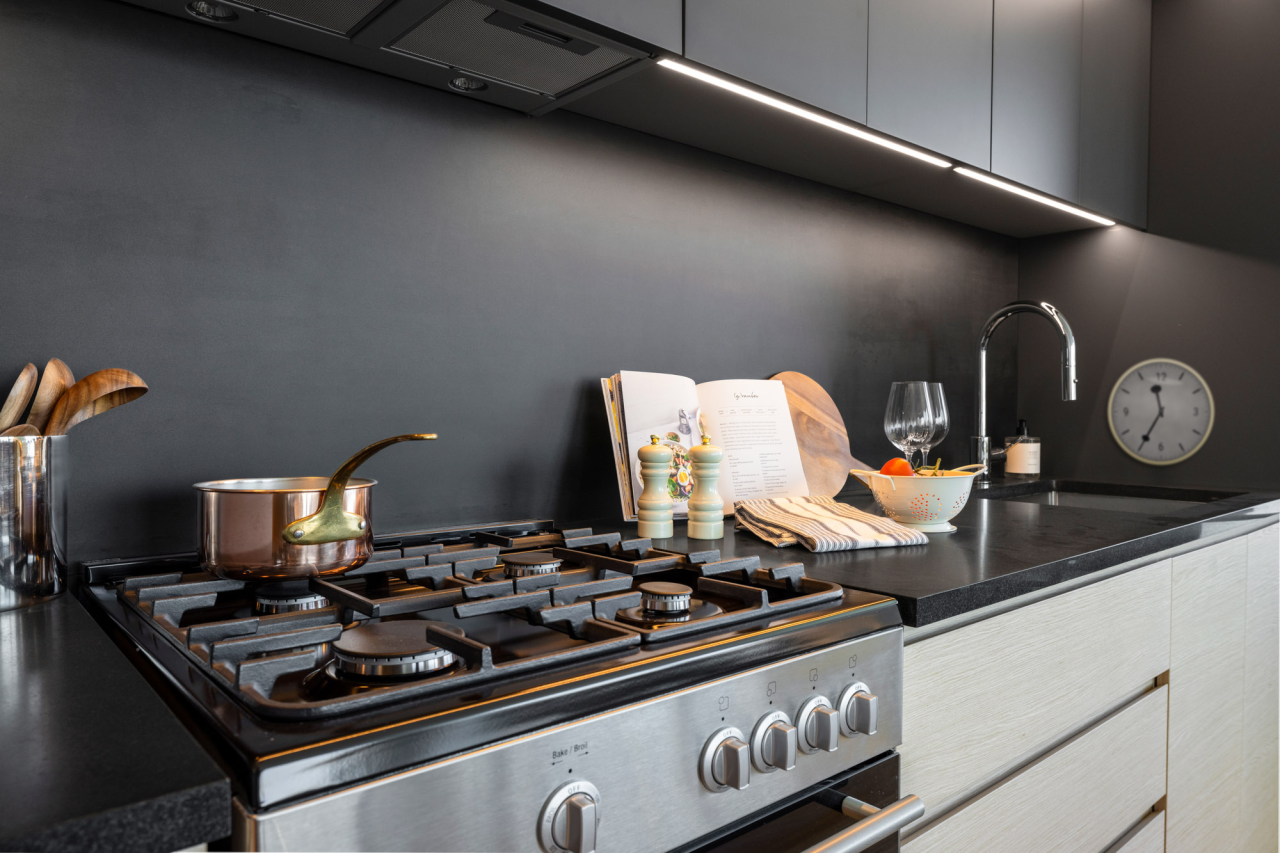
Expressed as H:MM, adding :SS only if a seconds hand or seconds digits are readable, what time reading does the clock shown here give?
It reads 11:35
